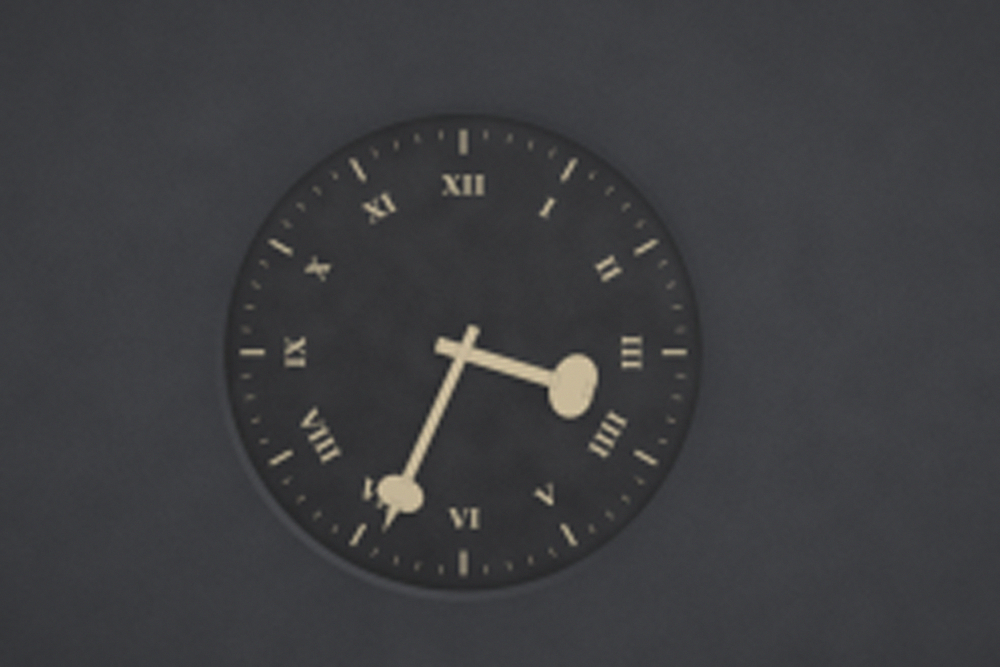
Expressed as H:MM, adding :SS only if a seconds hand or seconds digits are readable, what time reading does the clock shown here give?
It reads 3:34
